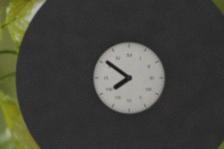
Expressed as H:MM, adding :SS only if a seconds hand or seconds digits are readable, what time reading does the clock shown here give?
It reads 7:51
